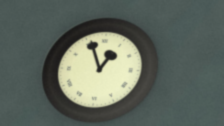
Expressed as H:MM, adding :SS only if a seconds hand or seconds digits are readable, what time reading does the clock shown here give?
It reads 12:56
